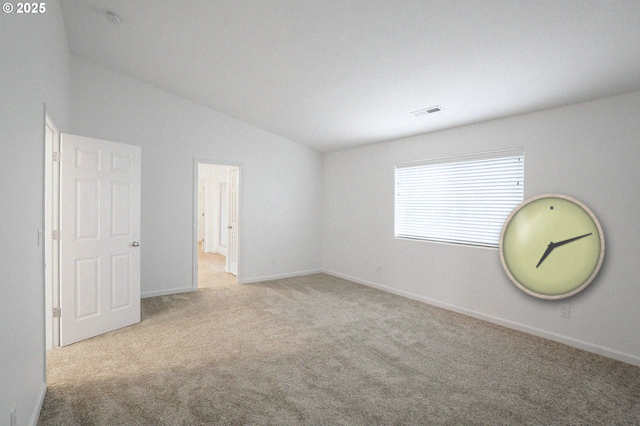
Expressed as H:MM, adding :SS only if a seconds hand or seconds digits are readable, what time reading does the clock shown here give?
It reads 7:12
